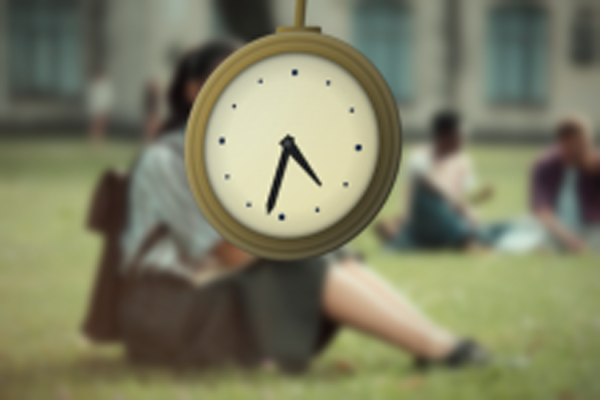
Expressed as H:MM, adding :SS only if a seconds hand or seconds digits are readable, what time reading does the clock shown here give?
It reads 4:32
